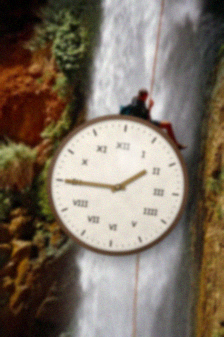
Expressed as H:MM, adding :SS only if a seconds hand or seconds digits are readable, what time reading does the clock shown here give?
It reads 1:45
